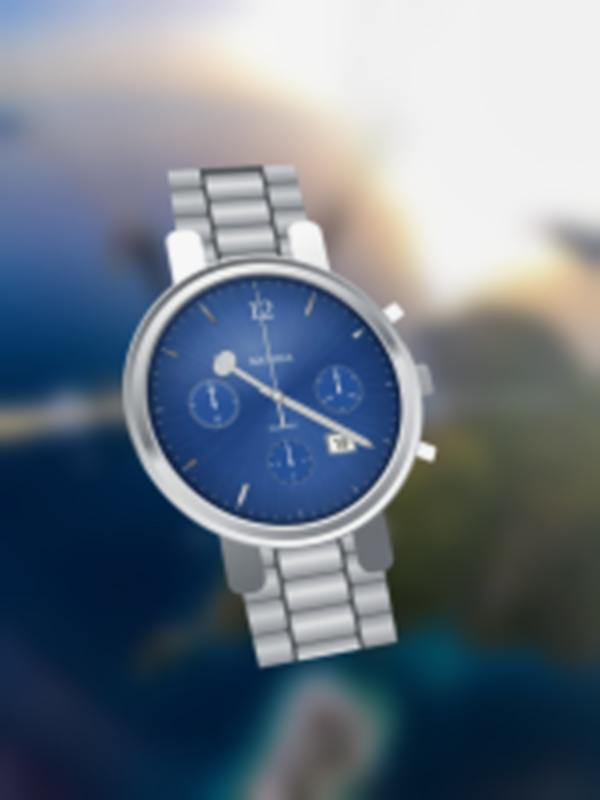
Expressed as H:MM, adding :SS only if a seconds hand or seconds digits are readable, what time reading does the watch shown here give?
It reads 10:21
